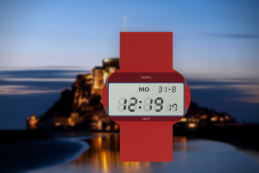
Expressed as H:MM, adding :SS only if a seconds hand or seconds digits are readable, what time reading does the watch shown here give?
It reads 12:19:17
